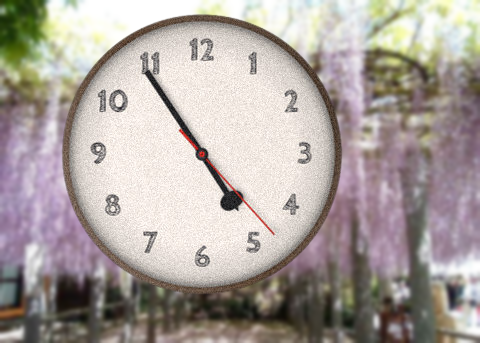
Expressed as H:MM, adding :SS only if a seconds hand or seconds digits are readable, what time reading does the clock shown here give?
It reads 4:54:23
